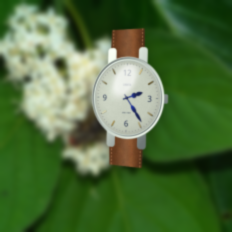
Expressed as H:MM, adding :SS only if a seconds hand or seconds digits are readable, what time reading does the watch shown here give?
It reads 2:24
